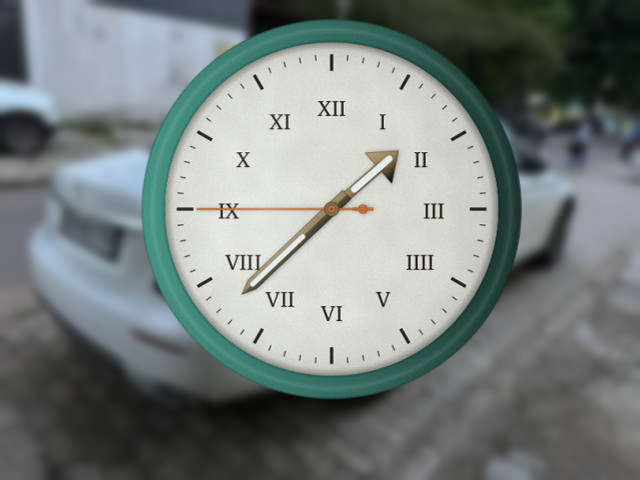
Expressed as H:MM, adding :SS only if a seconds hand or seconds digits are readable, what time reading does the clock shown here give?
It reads 1:37:45
